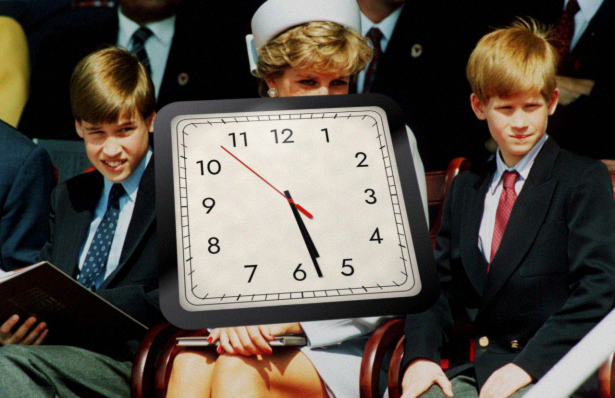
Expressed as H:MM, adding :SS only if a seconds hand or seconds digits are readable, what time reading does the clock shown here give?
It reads 5:27:53
